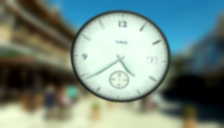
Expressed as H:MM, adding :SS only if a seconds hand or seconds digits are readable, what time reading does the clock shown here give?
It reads 4:39
